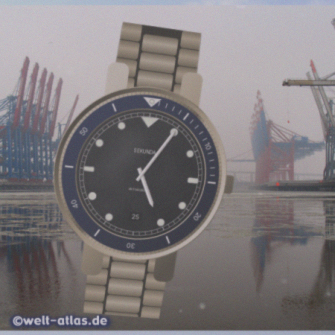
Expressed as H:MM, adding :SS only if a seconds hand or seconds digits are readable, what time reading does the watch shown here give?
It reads 5:05
